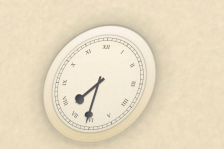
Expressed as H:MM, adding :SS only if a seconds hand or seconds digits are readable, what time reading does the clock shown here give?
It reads 7:31
